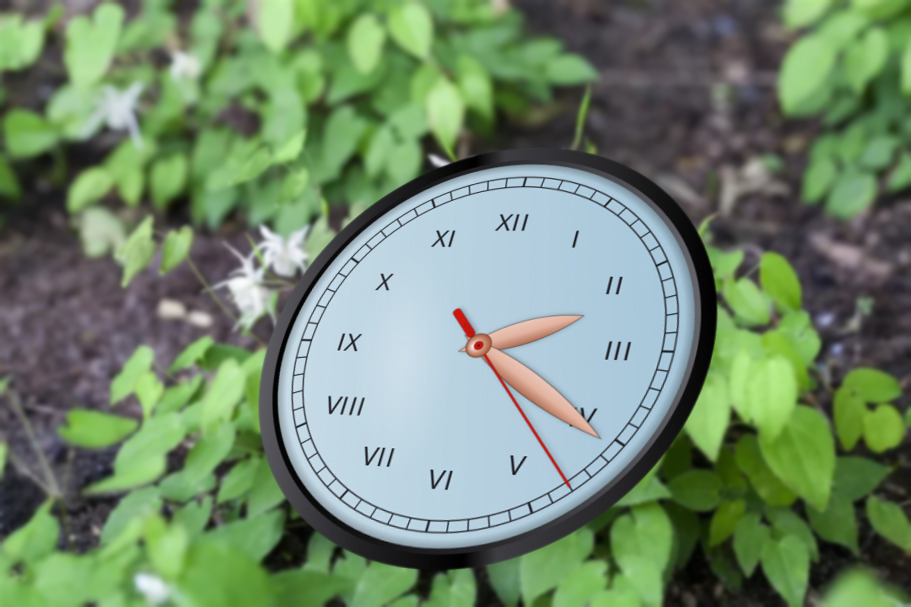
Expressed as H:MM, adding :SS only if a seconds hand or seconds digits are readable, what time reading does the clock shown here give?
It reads 2:20:23
